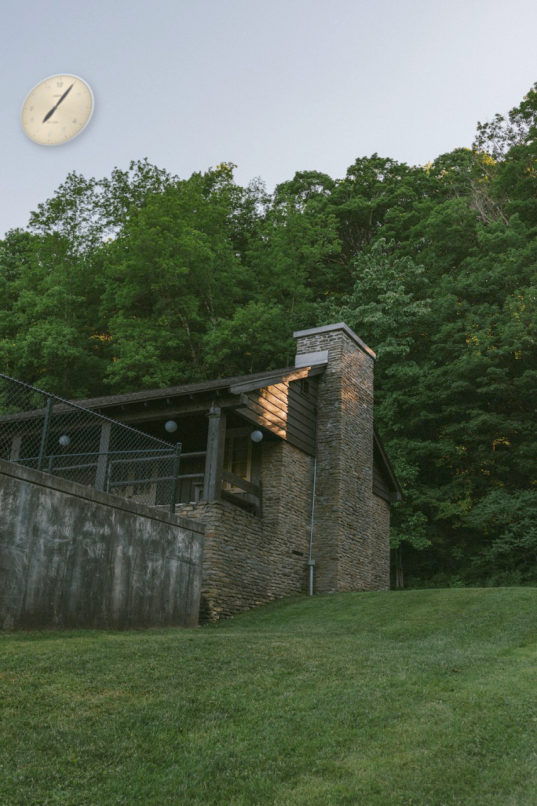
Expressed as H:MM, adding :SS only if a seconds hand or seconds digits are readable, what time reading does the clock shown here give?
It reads 7:05
